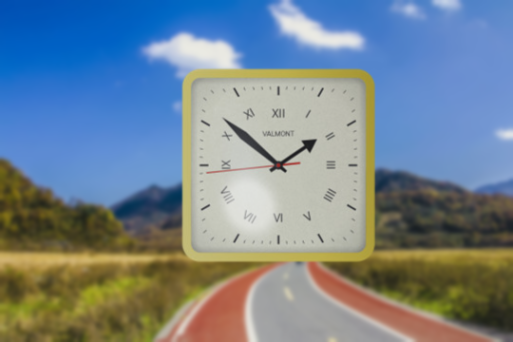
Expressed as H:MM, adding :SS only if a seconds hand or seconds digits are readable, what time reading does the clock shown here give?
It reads 1:51:44
